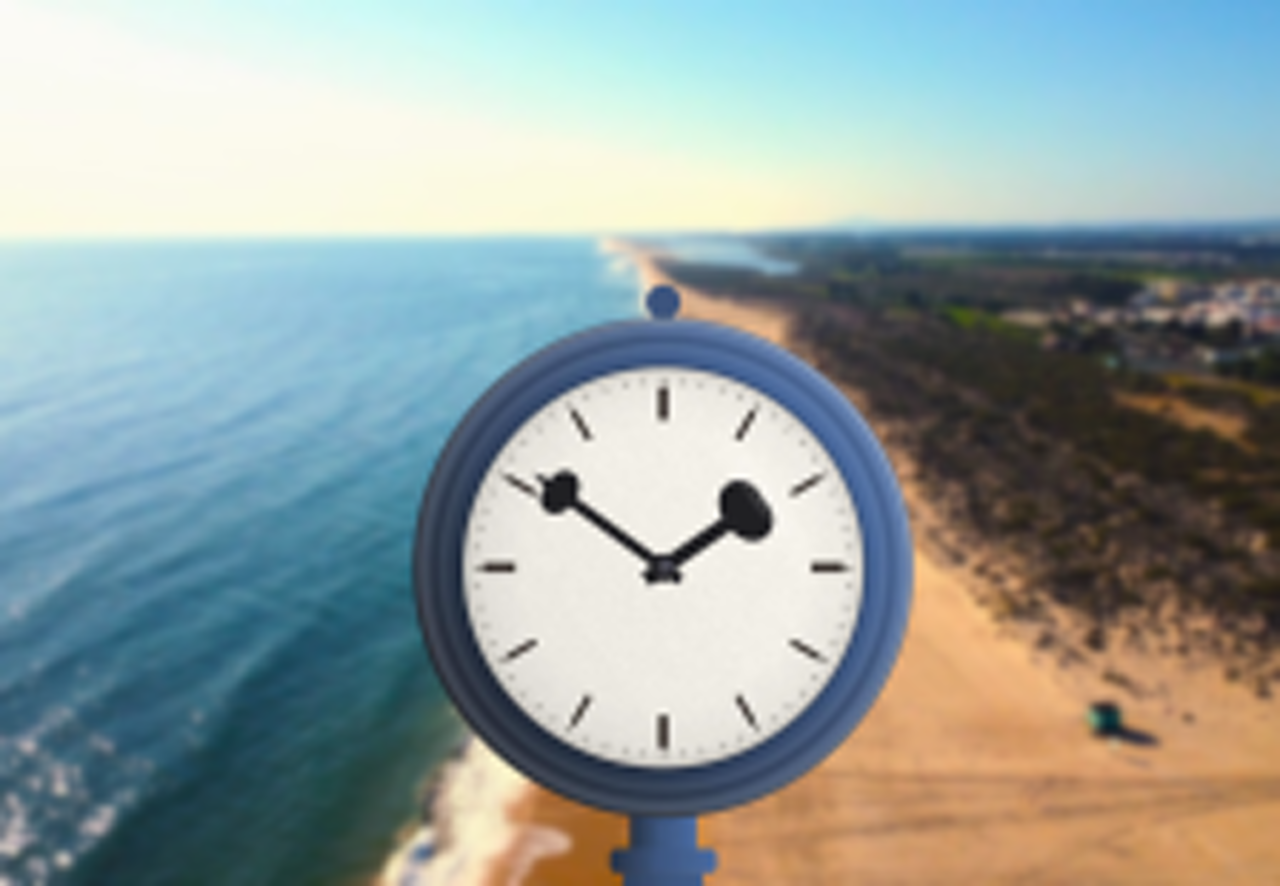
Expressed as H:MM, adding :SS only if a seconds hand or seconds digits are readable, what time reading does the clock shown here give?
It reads 1:51
